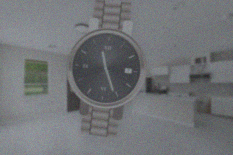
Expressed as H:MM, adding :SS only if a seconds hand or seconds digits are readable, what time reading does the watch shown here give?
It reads 11:26
